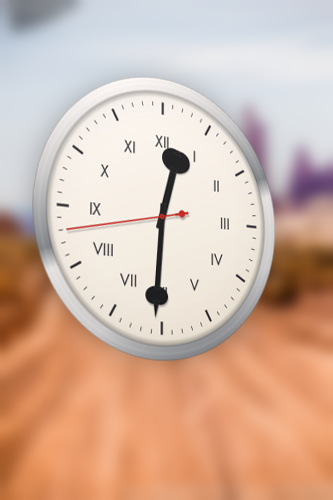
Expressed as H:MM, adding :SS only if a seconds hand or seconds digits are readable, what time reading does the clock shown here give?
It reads 12:30:43
